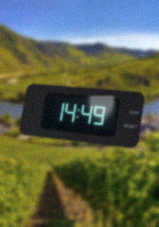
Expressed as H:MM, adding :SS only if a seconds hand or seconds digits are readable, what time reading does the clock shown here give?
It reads 14:49
